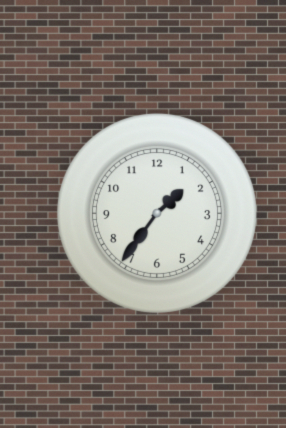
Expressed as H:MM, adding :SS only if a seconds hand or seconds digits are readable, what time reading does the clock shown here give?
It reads 1:36
